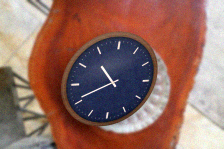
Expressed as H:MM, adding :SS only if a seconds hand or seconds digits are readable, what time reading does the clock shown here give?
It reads 10:41
